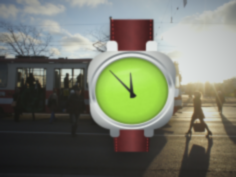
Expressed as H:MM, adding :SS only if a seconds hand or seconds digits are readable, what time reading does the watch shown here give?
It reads 11:53
